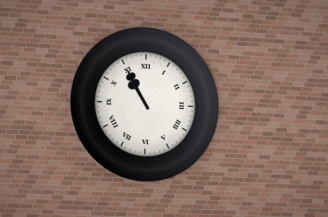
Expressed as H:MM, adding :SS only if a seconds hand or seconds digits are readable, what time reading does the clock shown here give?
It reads 10:55
